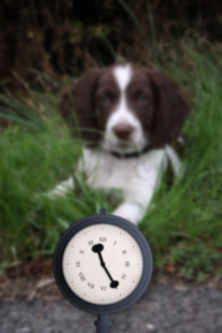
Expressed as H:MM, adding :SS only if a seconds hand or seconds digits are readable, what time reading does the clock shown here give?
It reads 11:25
